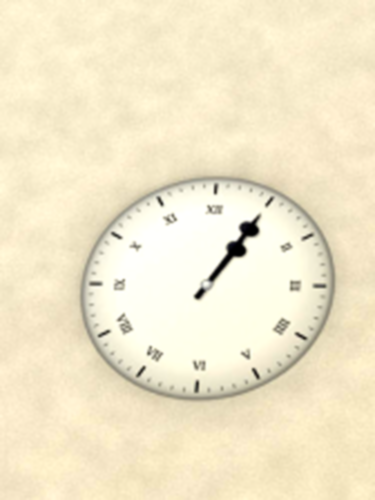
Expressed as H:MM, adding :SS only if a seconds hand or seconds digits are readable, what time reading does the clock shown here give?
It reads 1:05
